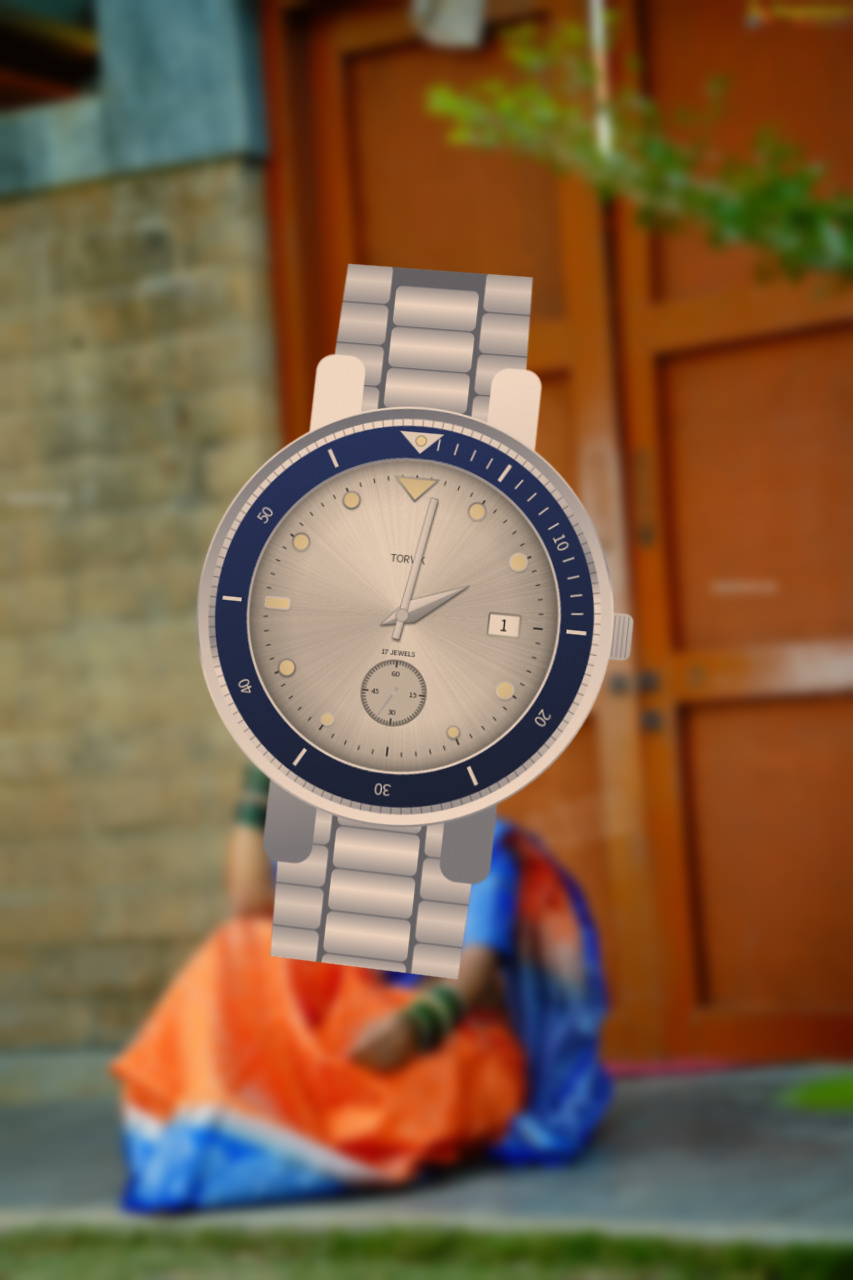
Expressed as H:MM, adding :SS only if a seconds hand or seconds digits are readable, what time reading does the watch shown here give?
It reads 2:01:35
